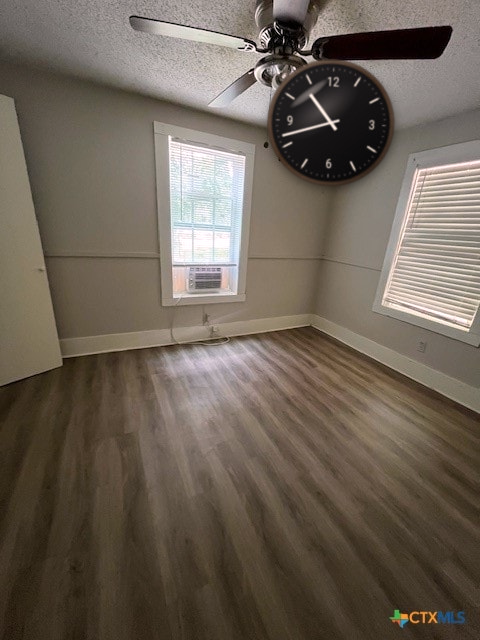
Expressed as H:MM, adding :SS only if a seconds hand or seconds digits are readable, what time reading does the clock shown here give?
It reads 10:42
